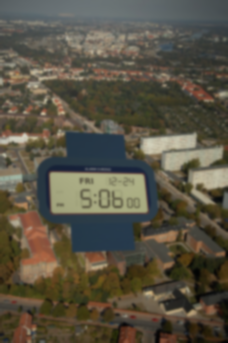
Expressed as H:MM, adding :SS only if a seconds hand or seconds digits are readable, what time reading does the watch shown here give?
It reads 5:06
